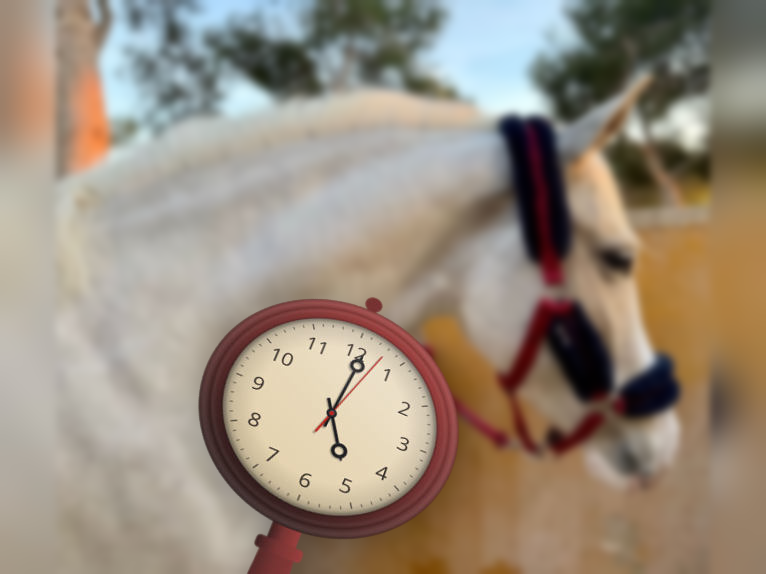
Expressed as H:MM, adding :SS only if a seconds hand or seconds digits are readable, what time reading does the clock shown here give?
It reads 5:01:03
